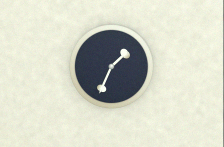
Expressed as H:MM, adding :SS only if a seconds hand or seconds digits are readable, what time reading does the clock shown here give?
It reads 1:34
